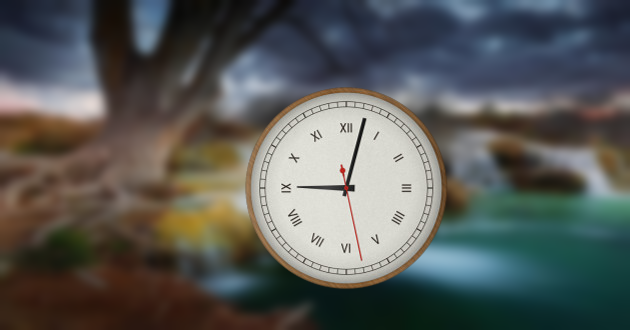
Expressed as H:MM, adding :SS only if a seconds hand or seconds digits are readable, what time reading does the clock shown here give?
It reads 9:02:28
